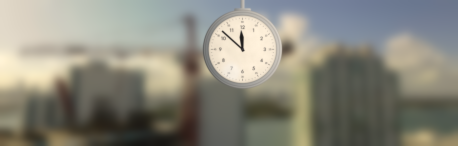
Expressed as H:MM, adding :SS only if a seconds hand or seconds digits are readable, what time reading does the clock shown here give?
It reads 11:52
